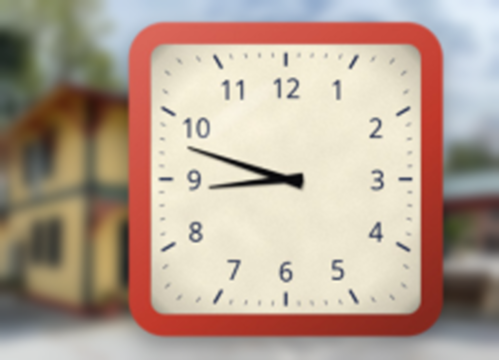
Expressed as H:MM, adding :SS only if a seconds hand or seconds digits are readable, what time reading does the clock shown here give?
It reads 8:48
